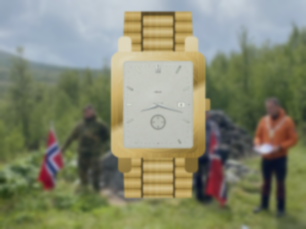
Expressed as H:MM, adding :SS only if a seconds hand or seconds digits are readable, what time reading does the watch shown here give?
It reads 8:18
